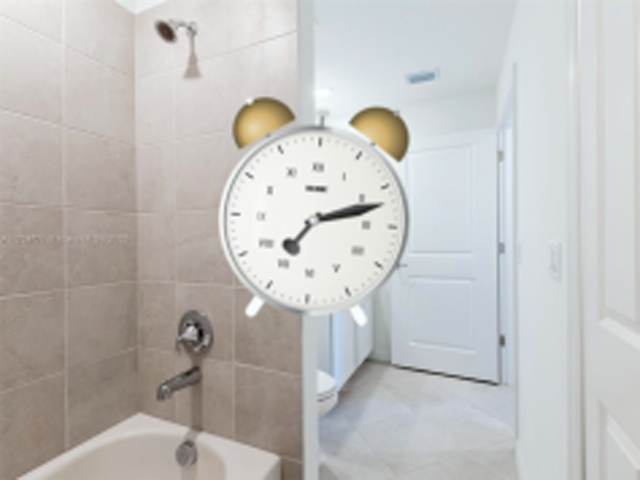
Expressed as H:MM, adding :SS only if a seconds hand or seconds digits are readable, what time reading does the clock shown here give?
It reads 7:12
